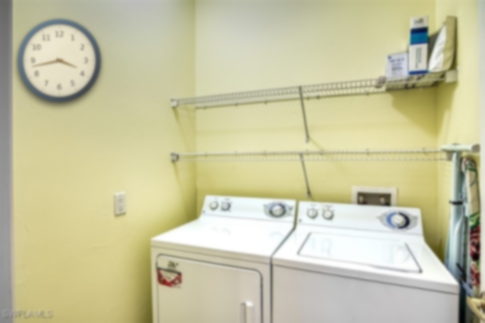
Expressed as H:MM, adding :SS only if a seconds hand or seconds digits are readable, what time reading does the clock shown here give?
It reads 3:43
